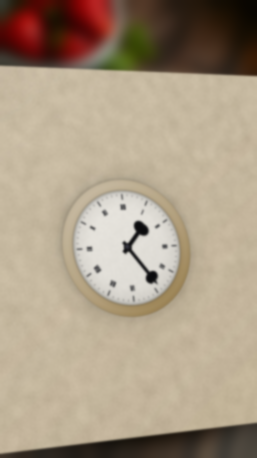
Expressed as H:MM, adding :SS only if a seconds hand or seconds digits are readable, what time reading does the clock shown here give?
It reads 1:24
